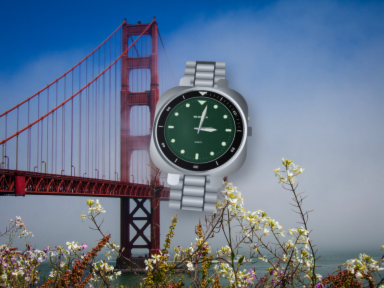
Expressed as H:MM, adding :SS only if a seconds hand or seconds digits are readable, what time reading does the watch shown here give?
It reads 3:02
